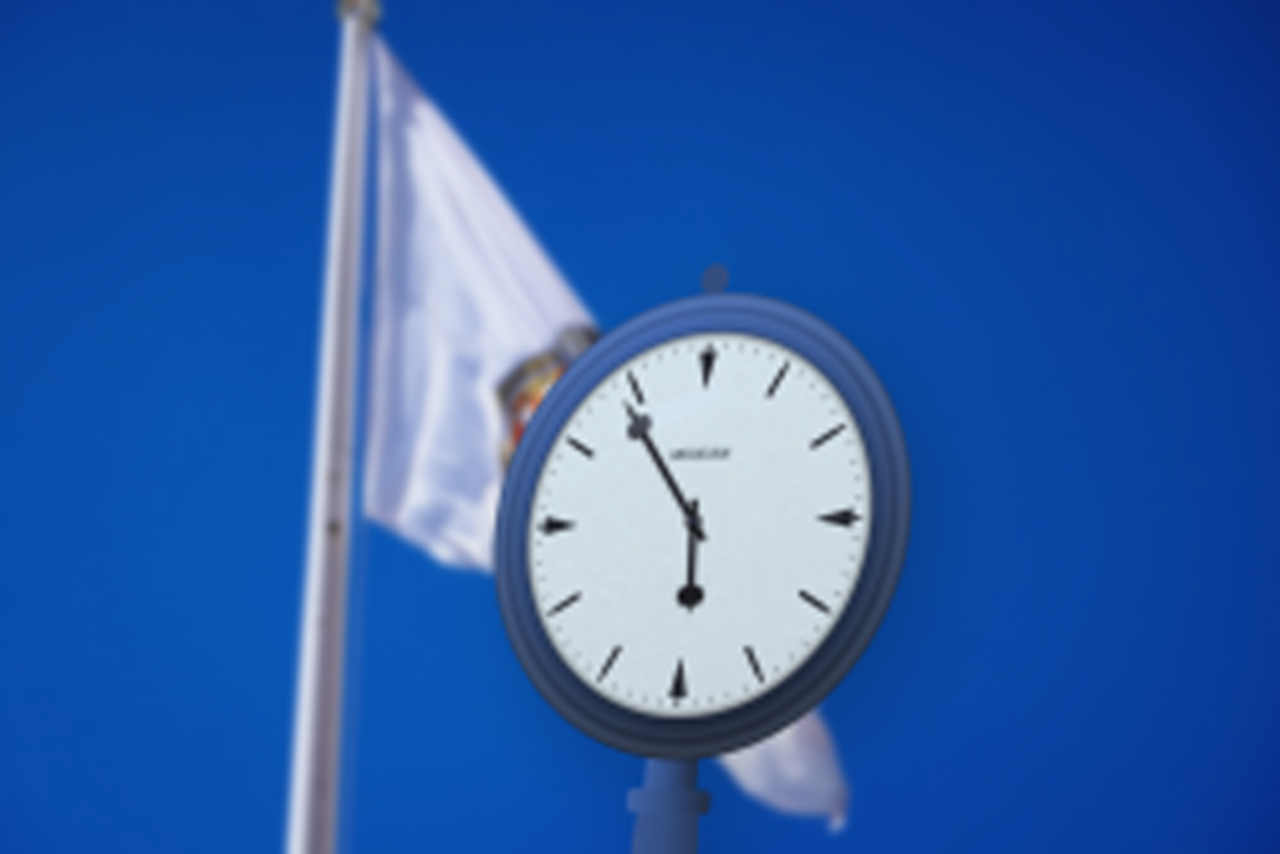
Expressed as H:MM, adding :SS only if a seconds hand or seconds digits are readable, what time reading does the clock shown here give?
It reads 5:54
